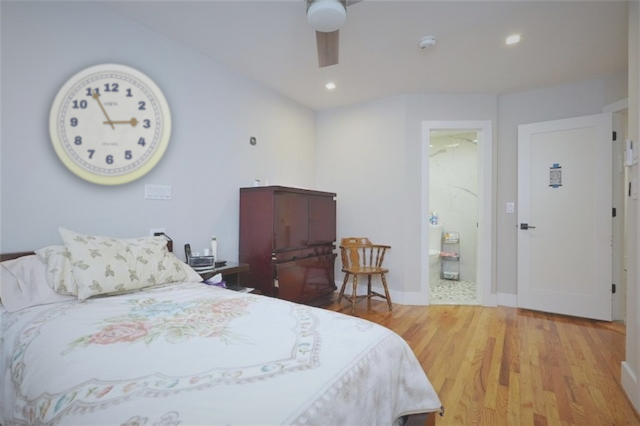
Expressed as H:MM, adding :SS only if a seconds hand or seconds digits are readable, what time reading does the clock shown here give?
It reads 2:55
